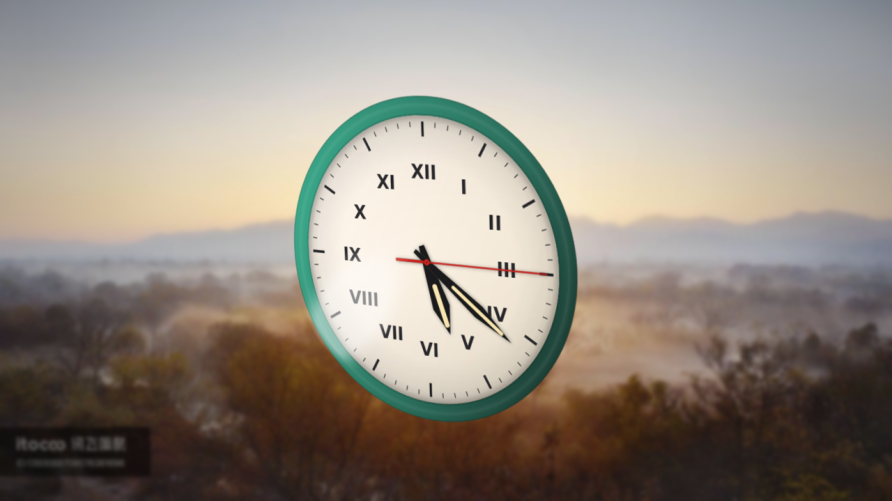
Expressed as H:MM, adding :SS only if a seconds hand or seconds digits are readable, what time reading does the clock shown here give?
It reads 5:21:15
